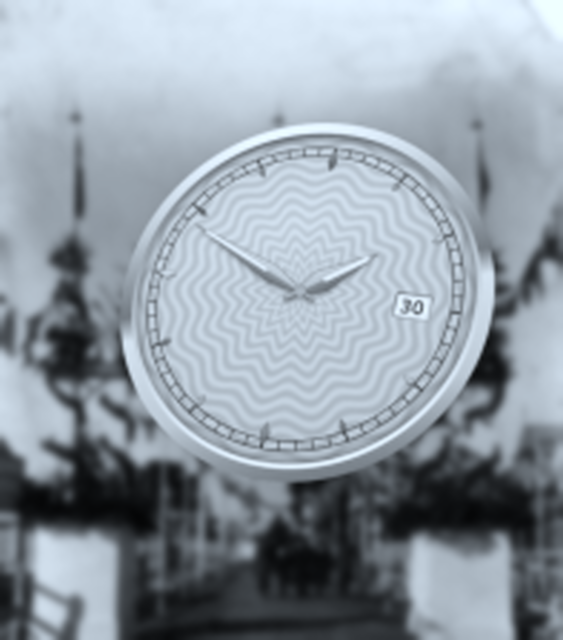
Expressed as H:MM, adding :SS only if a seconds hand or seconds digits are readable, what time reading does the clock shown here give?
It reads 1:49
